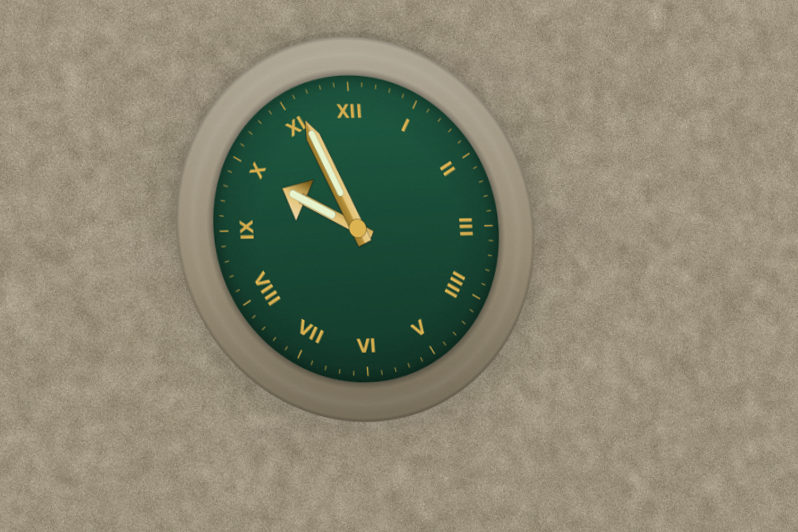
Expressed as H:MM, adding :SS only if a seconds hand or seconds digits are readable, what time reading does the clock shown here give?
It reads 9:56
